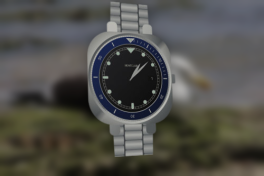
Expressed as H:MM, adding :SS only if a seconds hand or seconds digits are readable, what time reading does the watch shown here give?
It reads 1:08
